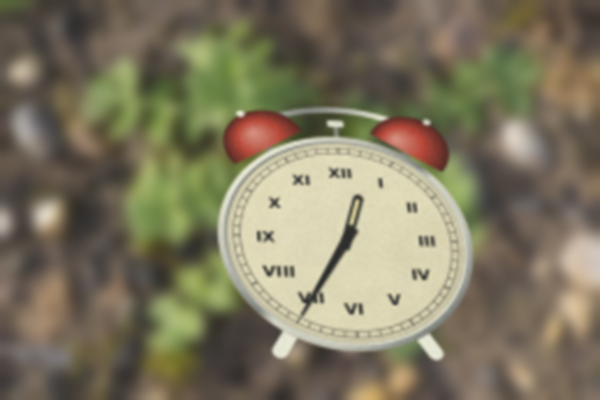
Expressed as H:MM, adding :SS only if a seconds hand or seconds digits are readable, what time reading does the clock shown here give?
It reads 12:35
